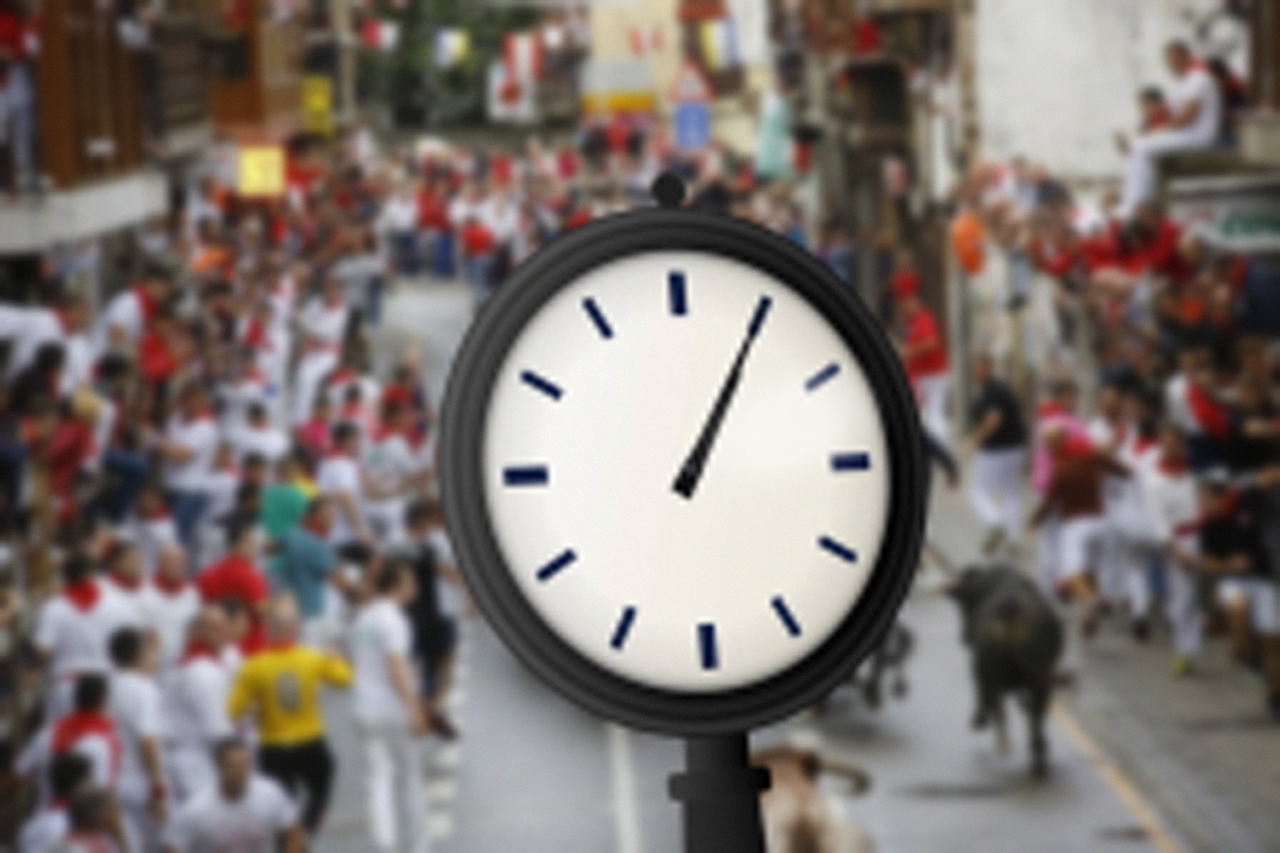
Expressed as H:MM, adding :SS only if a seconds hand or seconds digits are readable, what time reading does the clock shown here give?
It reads 1:05
